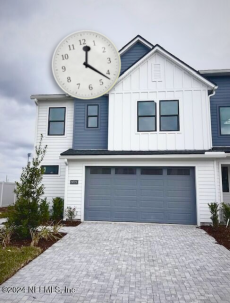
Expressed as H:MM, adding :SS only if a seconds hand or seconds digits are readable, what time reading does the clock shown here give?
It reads 12:22
